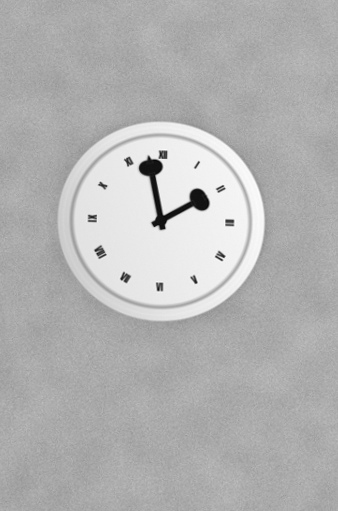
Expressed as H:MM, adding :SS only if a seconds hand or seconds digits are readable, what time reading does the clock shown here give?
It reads 1:58
